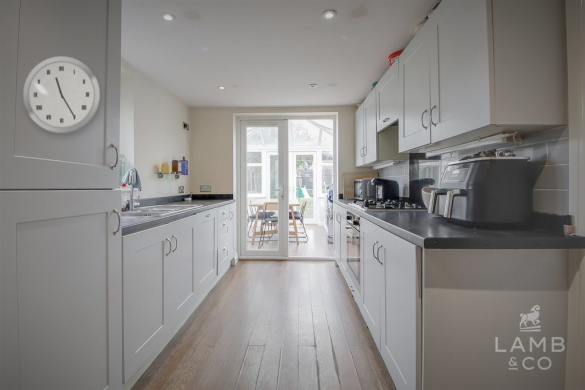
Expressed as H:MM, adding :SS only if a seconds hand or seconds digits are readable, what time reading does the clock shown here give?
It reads 11:25
